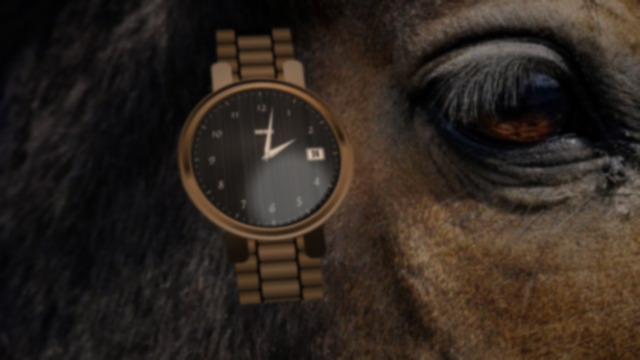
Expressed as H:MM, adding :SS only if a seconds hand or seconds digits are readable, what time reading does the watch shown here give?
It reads 2:02
